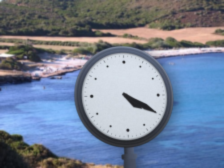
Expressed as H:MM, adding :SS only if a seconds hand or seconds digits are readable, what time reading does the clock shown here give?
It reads 4:20
